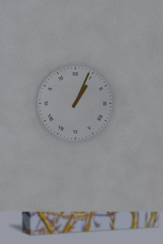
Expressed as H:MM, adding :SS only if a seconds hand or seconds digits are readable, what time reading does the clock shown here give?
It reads 1:04
